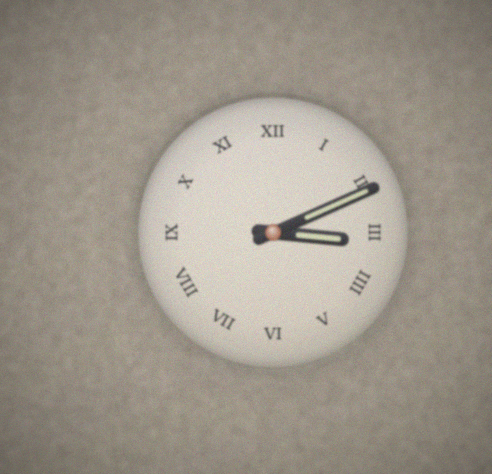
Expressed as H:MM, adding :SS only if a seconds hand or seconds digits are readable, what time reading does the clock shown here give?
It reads 3:11
